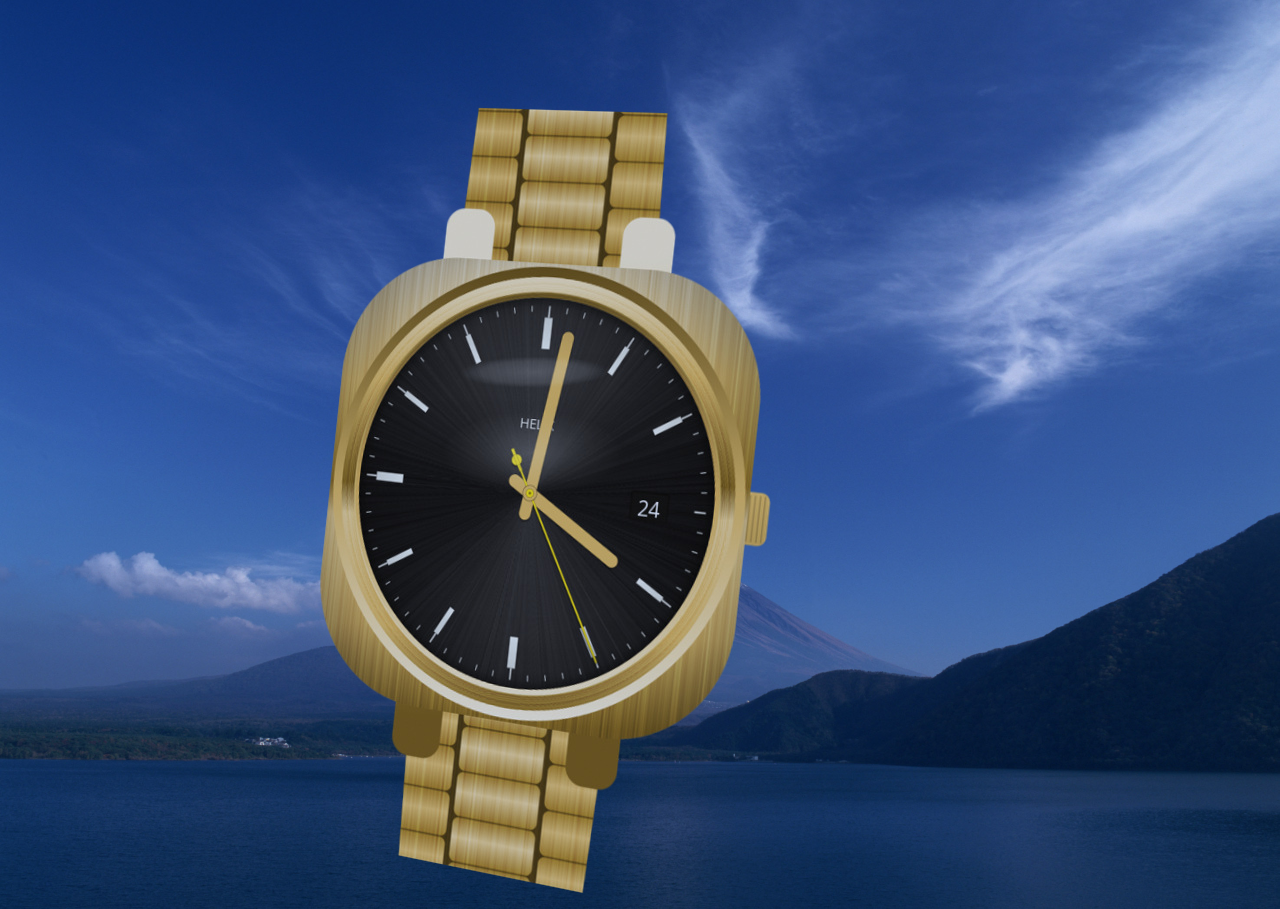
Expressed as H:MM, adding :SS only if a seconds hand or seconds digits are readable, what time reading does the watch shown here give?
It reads 4:01:25
